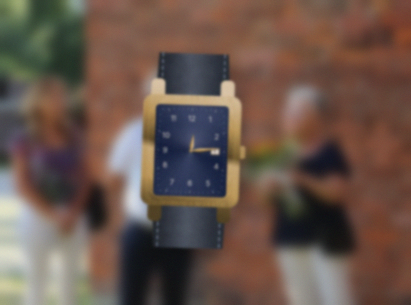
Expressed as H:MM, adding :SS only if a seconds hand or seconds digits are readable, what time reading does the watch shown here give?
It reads 12:14
